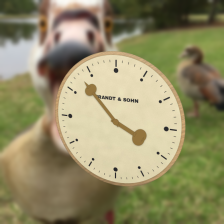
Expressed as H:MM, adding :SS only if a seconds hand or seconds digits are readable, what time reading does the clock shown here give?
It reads 3:53
